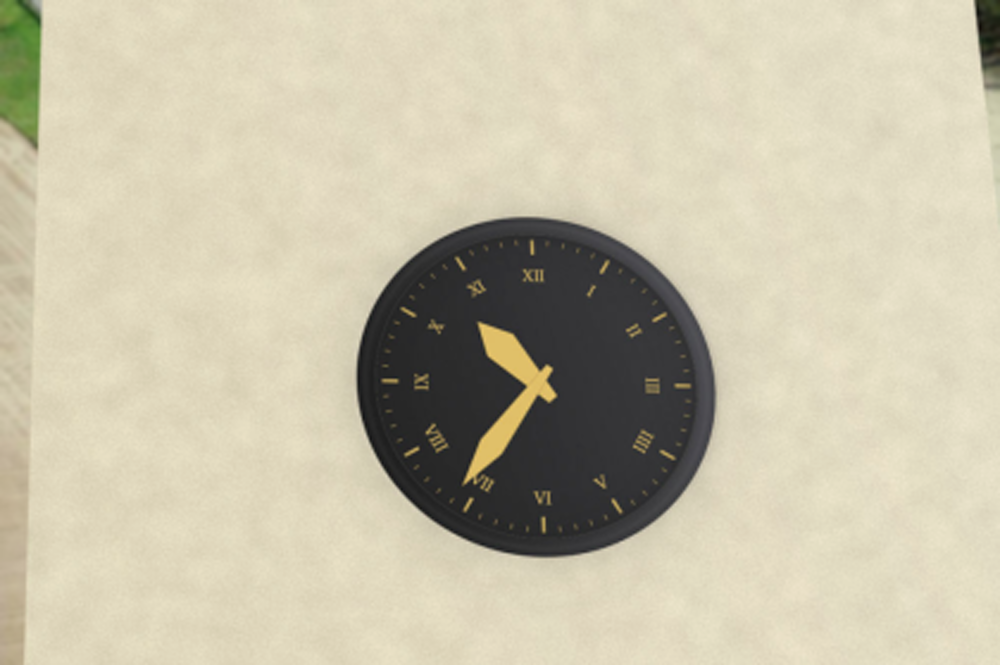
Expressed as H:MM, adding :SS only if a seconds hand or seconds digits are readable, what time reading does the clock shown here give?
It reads 10:36
